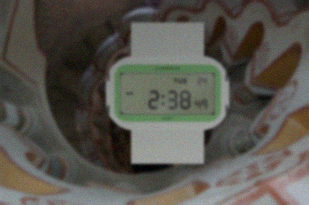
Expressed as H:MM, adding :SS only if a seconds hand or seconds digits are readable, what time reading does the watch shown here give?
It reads 2:38
